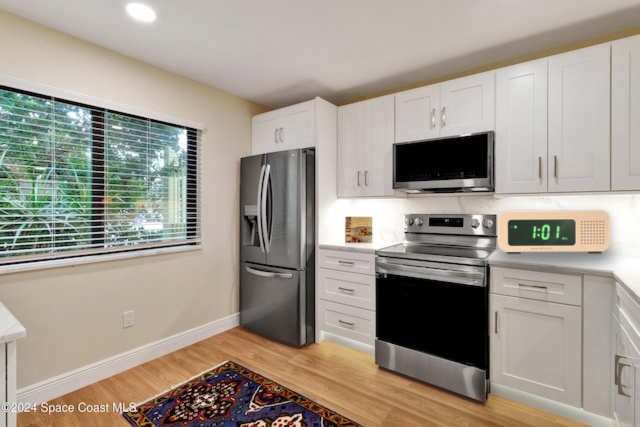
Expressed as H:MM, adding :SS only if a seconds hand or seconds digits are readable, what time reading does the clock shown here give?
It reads 1:01
